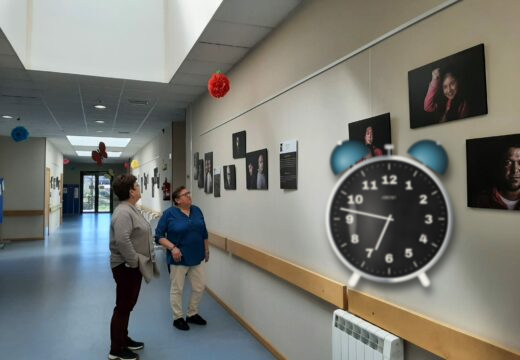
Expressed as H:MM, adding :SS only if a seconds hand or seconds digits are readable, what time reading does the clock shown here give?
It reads 6:47
